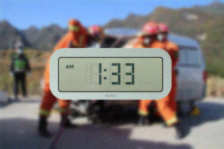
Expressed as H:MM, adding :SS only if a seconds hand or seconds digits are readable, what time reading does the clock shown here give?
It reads 1:33
